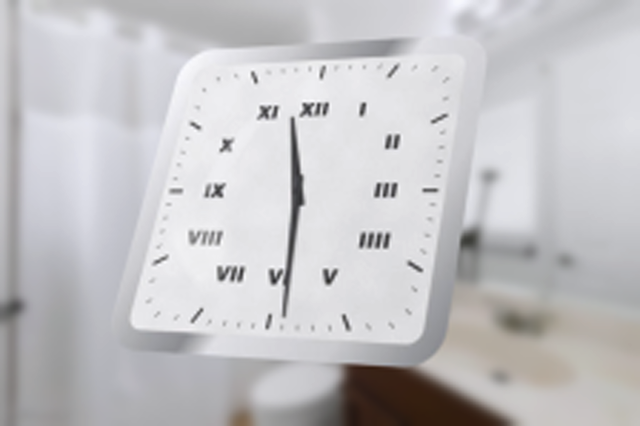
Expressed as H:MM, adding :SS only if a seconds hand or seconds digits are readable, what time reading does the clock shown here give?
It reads 11:29
